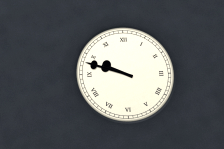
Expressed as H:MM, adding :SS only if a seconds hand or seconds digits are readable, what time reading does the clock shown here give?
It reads 9:48
